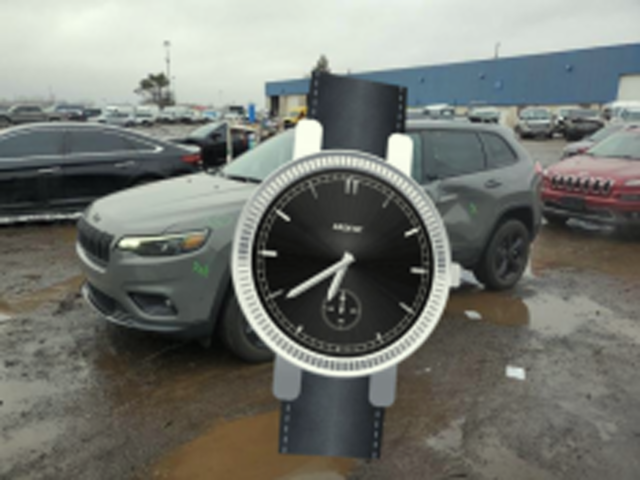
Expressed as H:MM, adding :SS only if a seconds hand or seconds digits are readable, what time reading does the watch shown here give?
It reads 6:39
